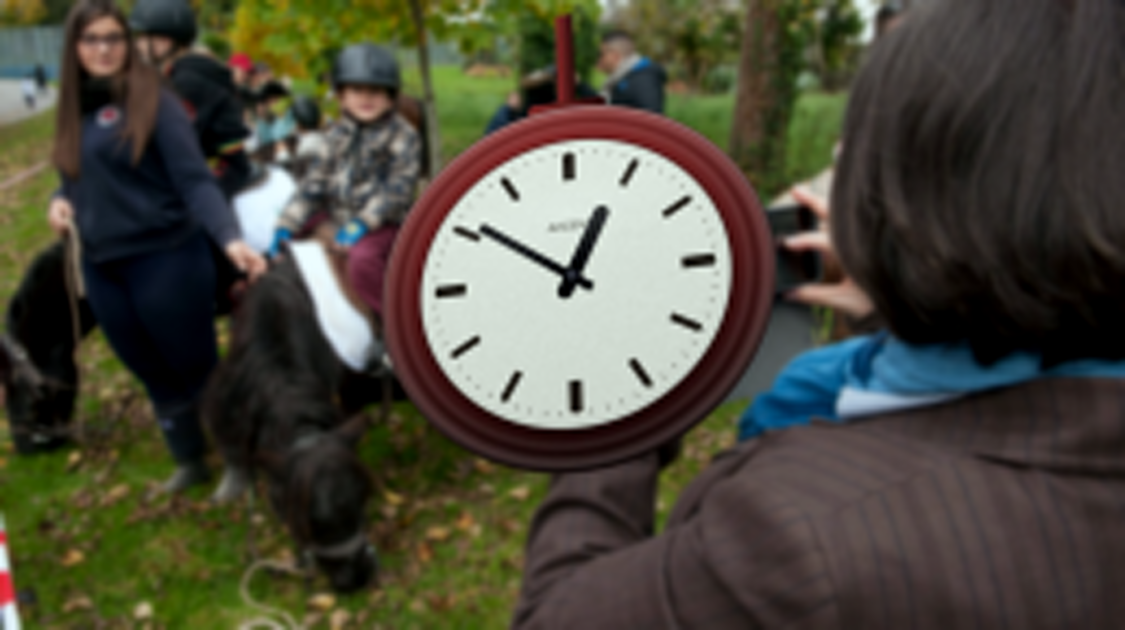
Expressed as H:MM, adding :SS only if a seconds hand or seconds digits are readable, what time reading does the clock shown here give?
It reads 12:51
